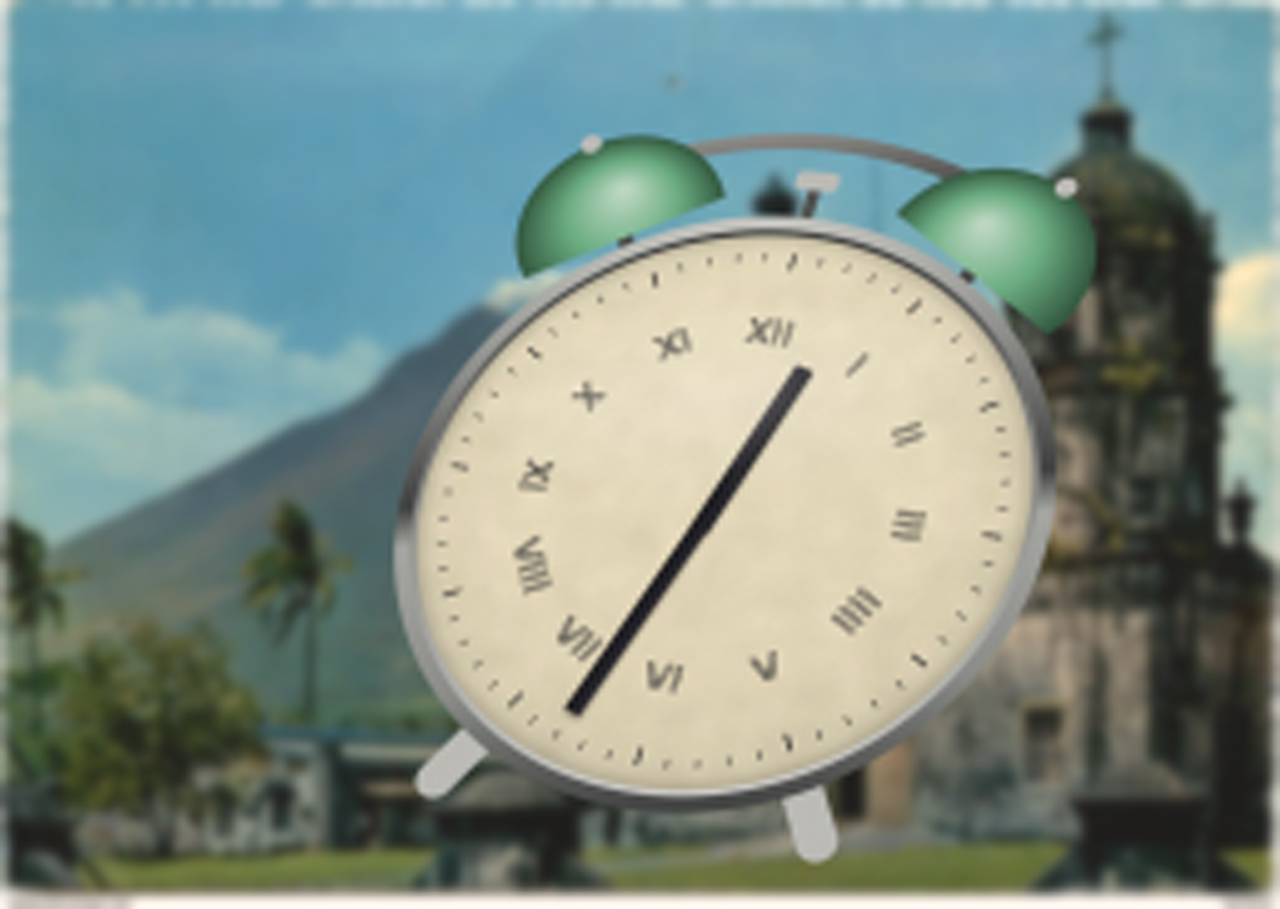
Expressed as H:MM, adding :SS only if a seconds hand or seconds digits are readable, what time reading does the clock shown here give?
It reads 12:33
